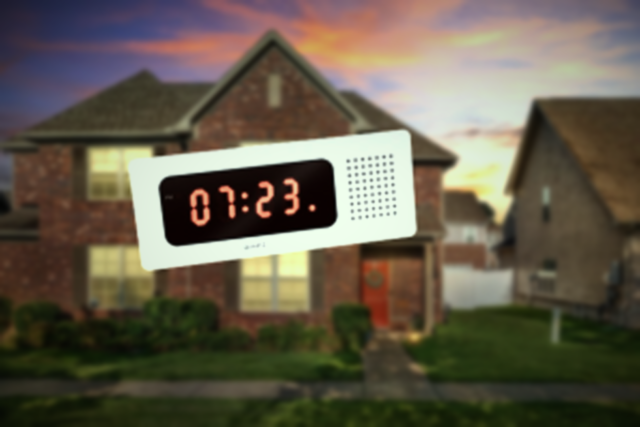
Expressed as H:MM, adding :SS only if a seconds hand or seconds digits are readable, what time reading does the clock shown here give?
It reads 7:23
